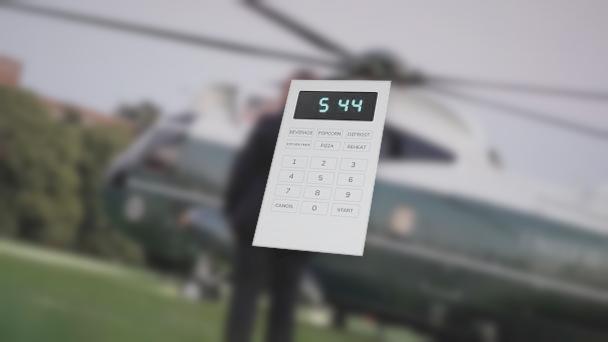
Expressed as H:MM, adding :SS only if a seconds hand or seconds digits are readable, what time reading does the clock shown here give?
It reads 5:44
